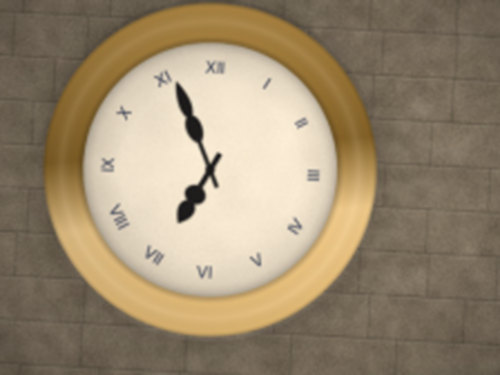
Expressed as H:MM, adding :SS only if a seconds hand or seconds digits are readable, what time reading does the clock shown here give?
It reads 6:56
